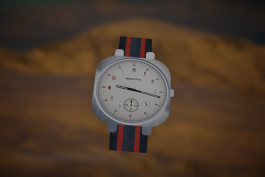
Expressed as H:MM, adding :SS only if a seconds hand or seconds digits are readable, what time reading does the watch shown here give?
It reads 9:17
